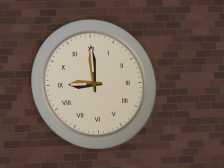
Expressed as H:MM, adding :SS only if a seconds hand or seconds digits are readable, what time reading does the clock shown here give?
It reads 9:00
